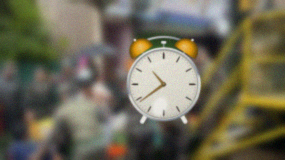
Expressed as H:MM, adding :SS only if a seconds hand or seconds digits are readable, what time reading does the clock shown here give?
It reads 10:39
